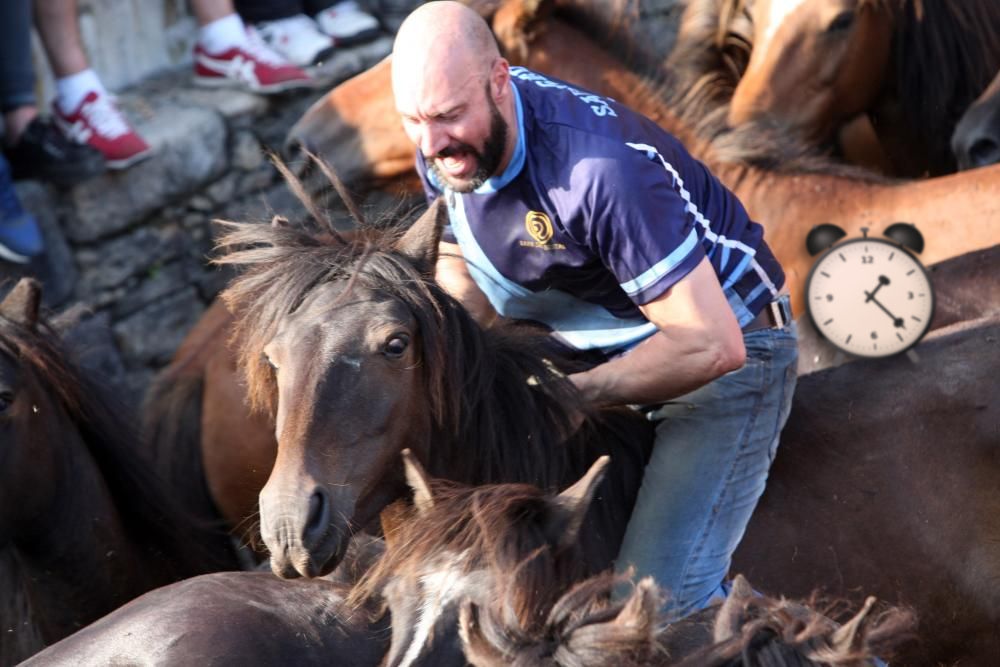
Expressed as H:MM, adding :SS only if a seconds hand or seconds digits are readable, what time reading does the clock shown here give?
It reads 1:23
